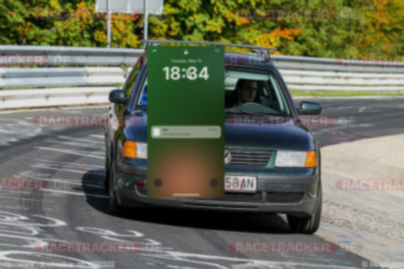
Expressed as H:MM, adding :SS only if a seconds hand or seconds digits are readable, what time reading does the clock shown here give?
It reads 18:34
